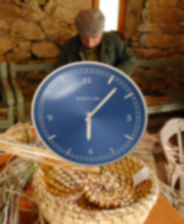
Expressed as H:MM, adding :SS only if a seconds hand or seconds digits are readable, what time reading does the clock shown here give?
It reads 6:07
